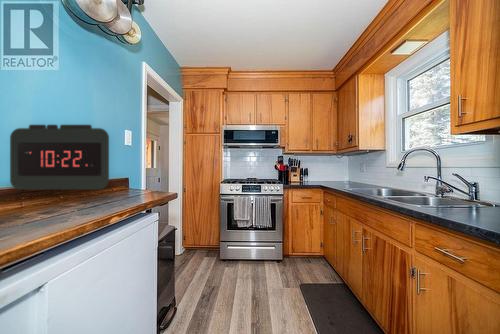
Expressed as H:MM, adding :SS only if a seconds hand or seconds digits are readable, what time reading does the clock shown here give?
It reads 10:22
